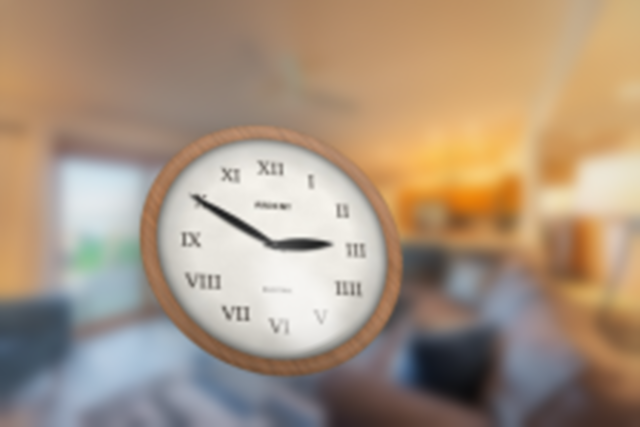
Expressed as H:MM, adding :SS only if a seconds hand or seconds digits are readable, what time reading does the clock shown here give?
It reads 2:50
